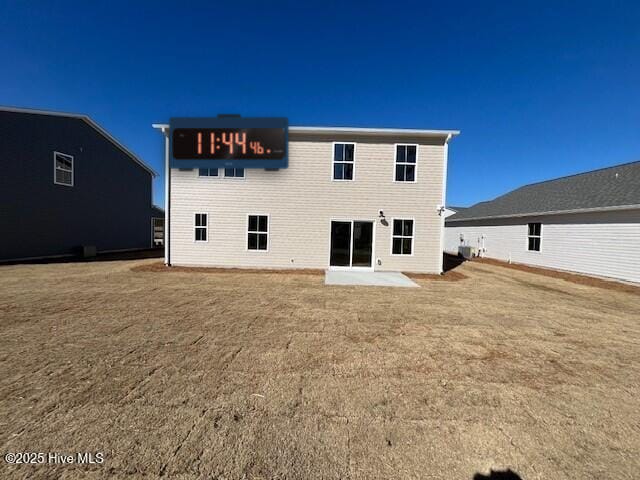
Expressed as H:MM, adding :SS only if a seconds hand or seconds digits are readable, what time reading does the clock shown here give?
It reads 11:44:46
